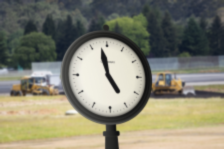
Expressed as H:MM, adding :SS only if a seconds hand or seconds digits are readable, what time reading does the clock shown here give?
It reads 4:58
